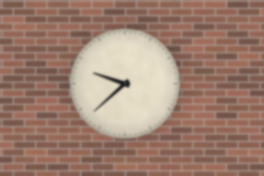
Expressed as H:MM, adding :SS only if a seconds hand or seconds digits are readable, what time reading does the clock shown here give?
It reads 9:38
